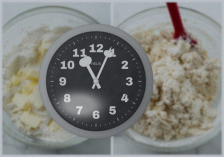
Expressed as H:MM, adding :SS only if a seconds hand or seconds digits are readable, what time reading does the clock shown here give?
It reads 11:04
